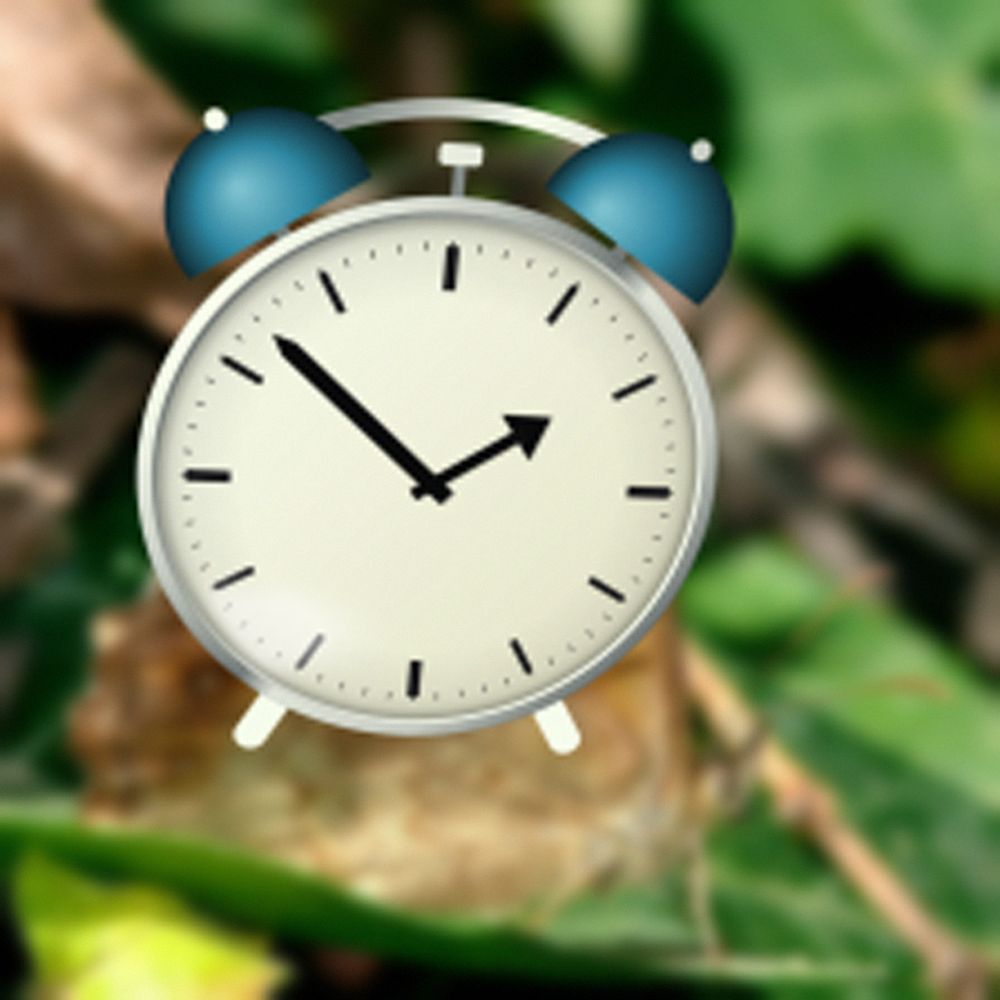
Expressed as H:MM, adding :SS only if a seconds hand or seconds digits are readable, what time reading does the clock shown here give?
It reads 1:52
